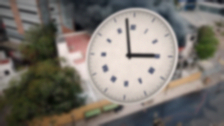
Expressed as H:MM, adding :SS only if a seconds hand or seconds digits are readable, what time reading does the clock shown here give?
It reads 2:58
